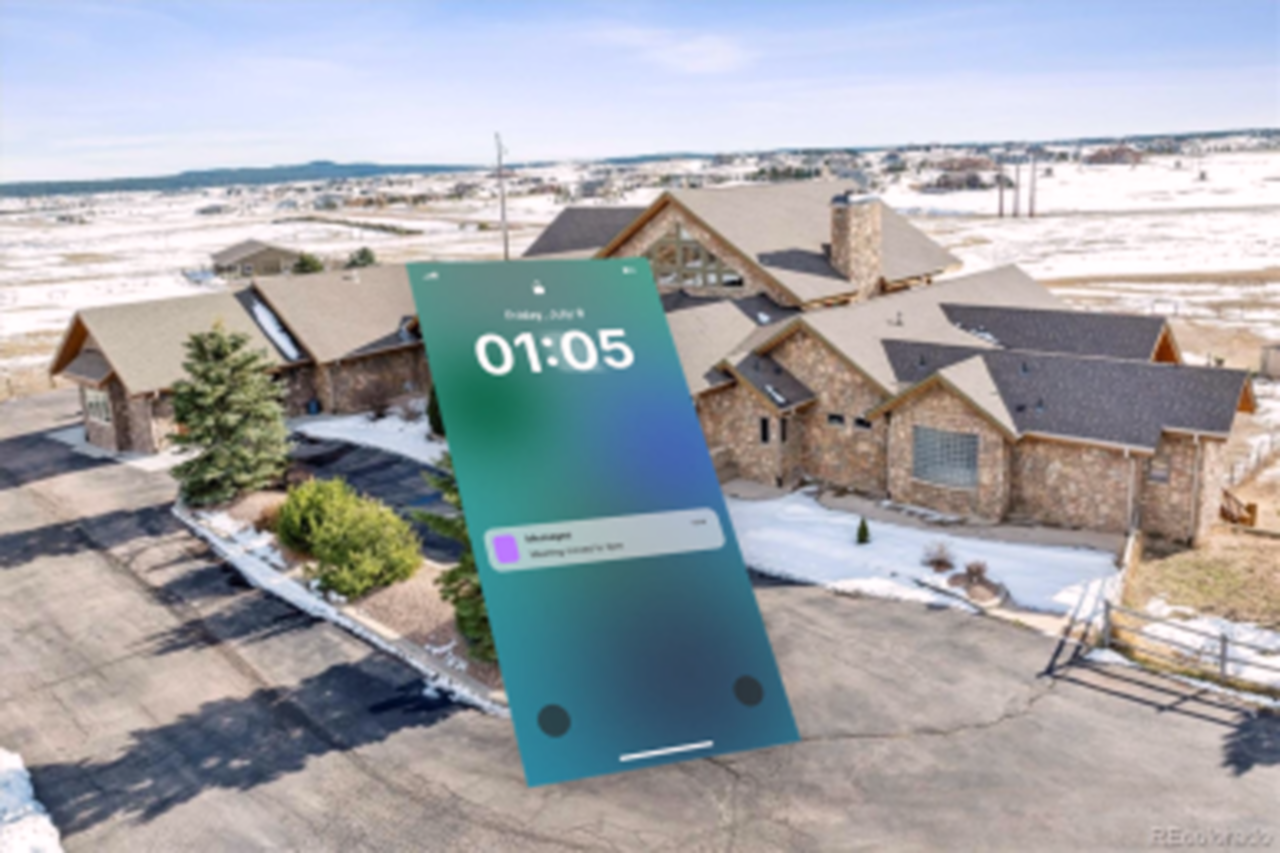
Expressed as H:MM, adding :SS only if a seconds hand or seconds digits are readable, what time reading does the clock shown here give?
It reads 1:05
